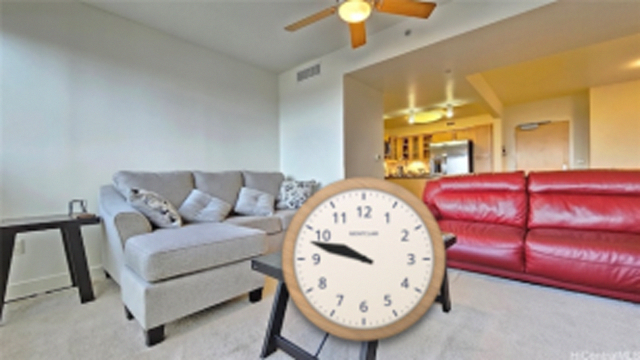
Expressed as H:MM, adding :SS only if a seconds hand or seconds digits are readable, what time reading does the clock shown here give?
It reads 9:48
